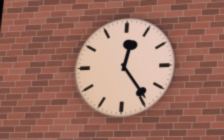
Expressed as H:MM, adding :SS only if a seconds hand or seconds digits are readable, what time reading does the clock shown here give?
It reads 12:24
